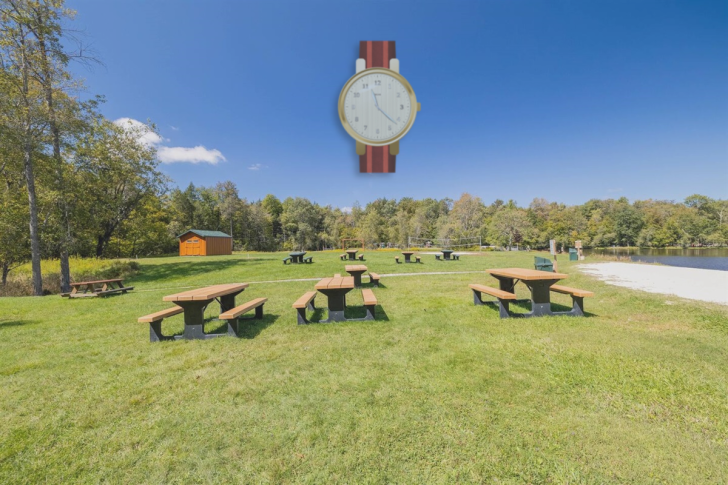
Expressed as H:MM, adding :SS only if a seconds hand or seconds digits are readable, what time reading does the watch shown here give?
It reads 11:22
